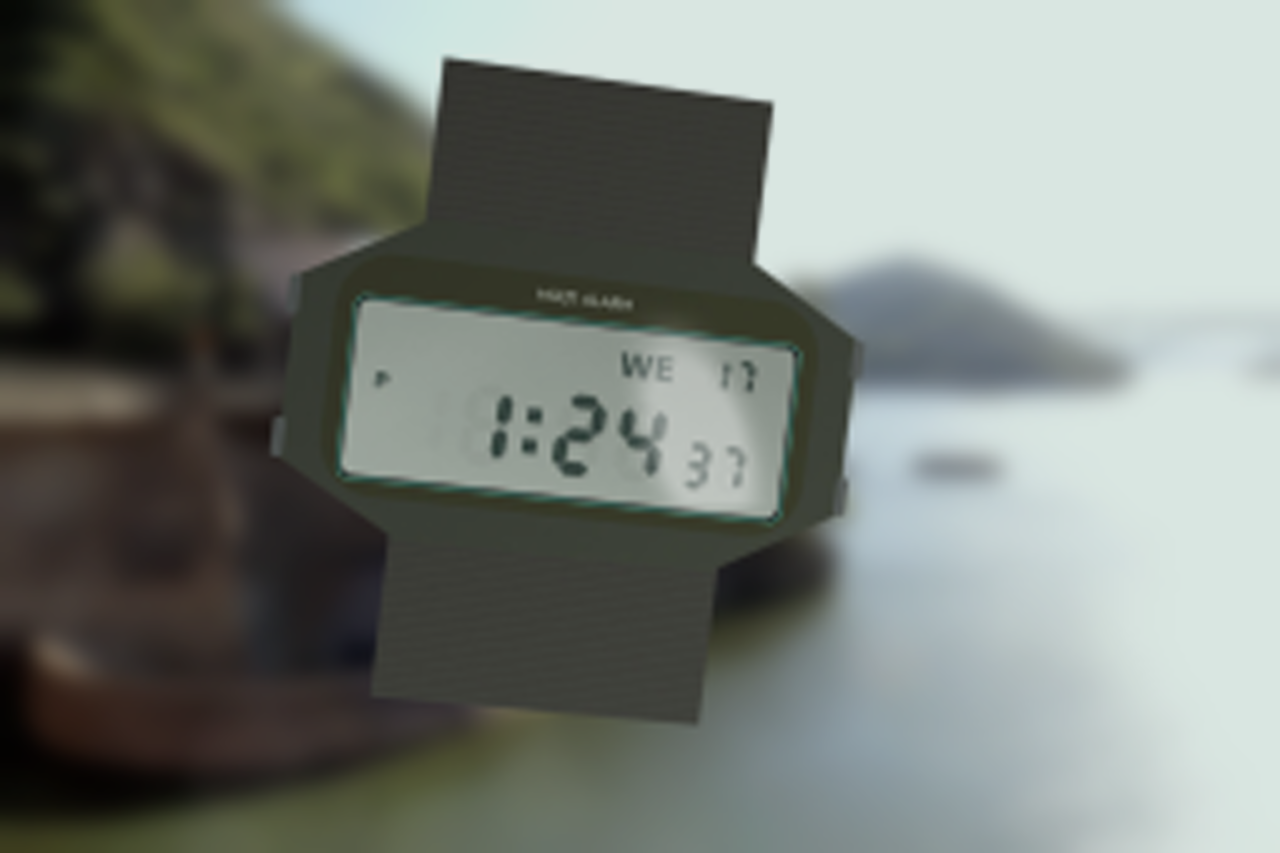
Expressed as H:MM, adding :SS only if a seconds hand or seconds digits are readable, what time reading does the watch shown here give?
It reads 1:24:37
